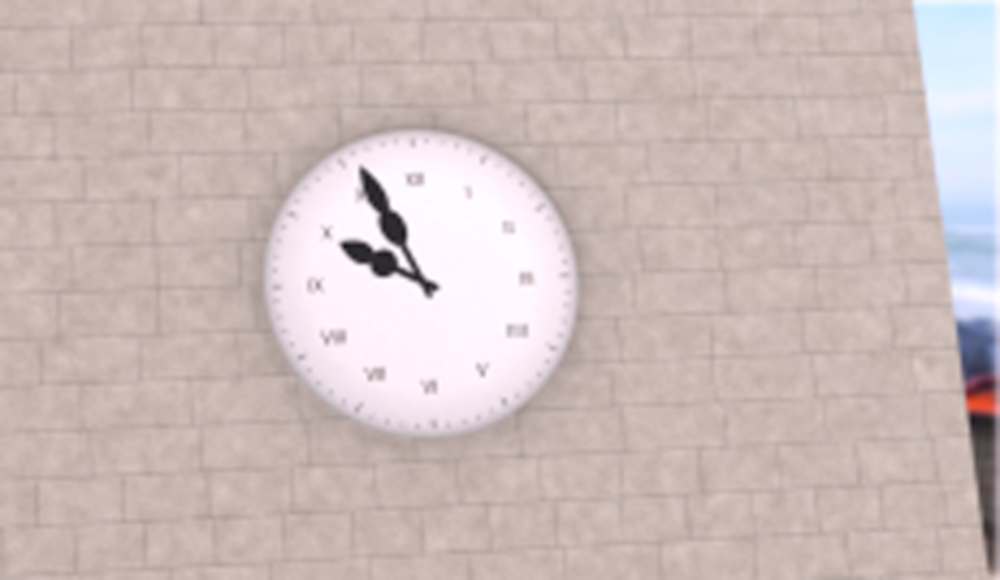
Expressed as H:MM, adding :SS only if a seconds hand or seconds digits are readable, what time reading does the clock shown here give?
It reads 9:56
